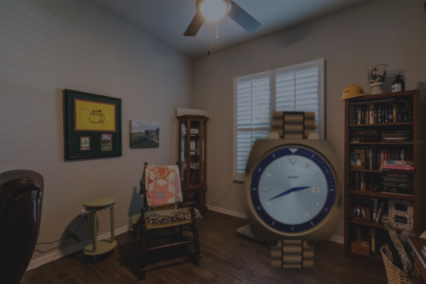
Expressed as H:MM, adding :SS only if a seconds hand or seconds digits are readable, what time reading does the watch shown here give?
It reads 2:41
